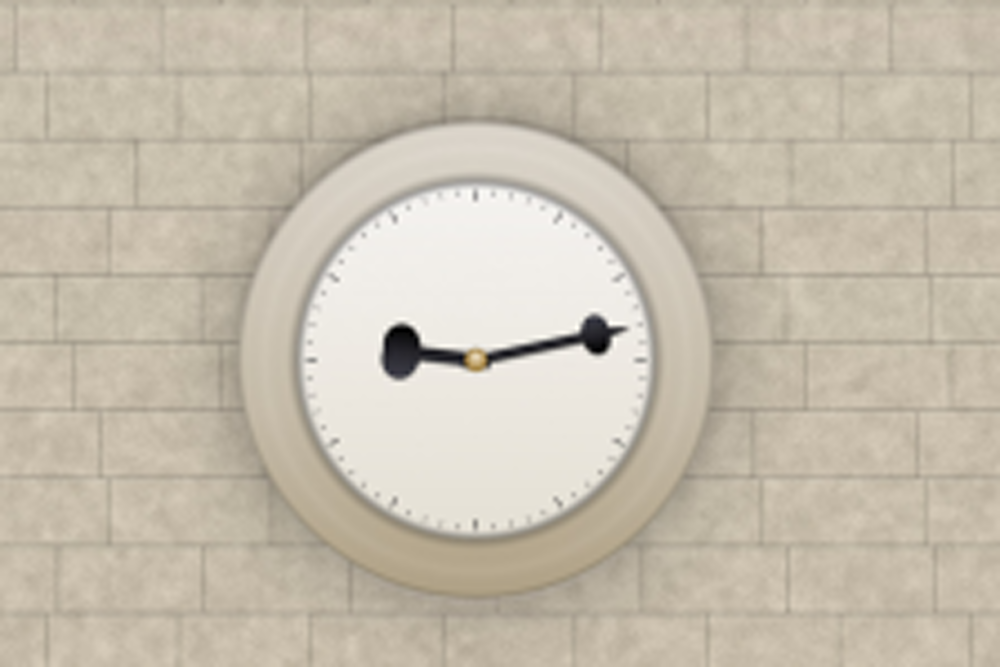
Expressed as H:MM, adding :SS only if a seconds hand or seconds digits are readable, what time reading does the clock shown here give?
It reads 9:13
